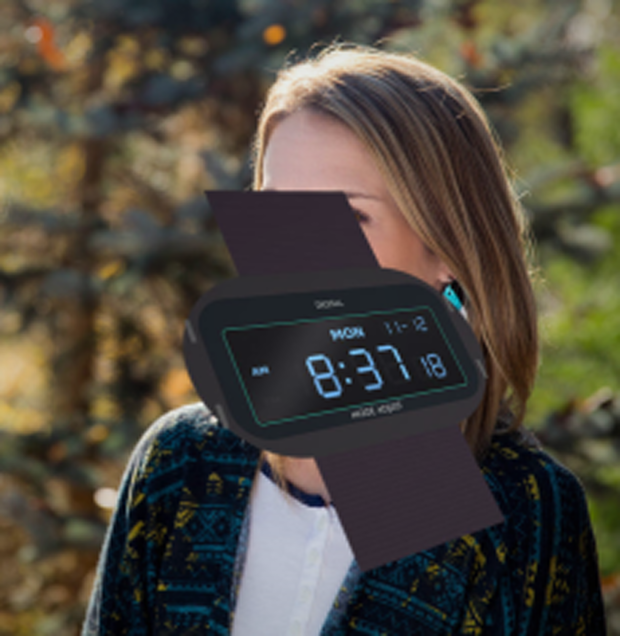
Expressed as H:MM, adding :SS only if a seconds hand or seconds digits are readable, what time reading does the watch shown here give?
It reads 8:37:18
